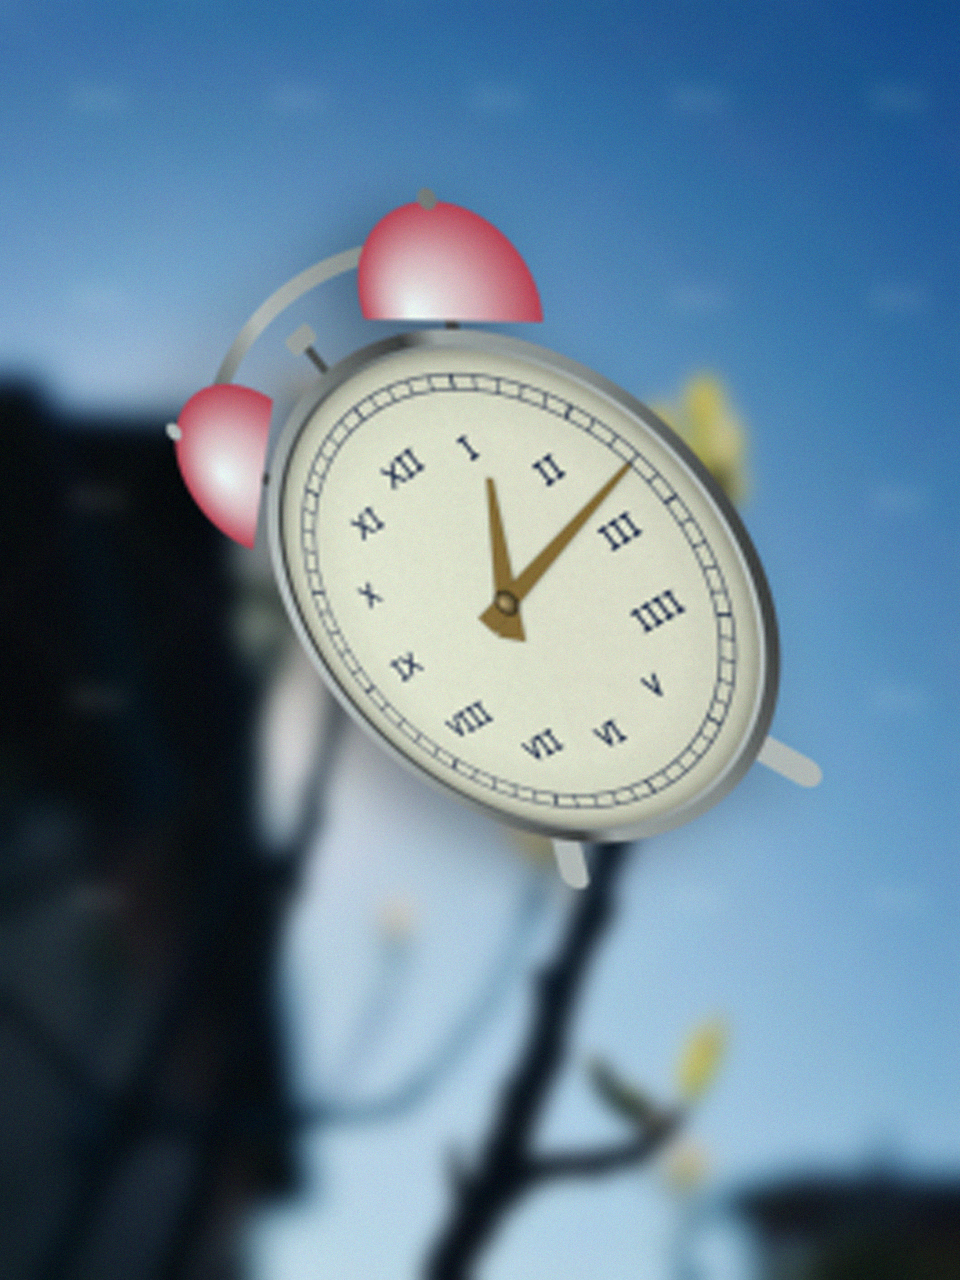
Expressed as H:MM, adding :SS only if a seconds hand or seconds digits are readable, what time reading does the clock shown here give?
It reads 1:13
